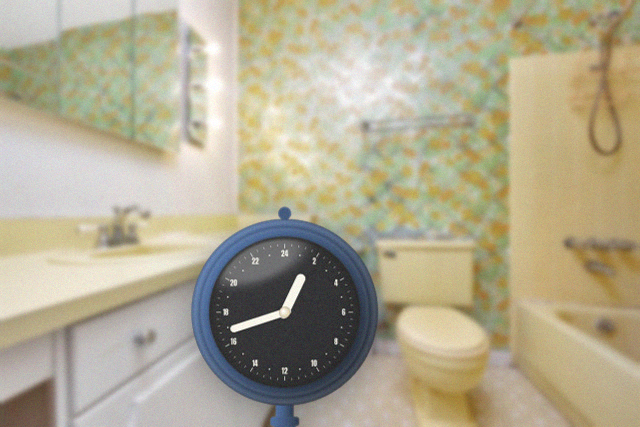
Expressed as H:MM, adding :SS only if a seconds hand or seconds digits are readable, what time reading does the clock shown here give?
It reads 1:42
